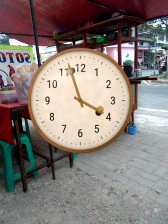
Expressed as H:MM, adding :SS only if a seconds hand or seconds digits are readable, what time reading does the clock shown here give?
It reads 3:57
